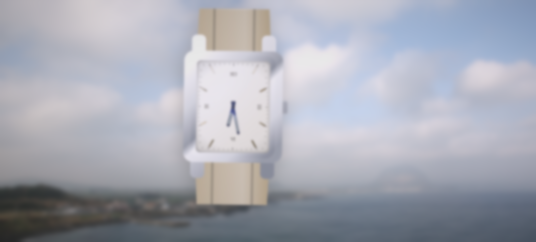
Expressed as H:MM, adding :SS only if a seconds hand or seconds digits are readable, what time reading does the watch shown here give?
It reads 6:28
